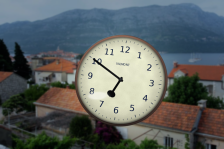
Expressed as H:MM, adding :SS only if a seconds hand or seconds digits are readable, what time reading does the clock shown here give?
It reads 6:50
